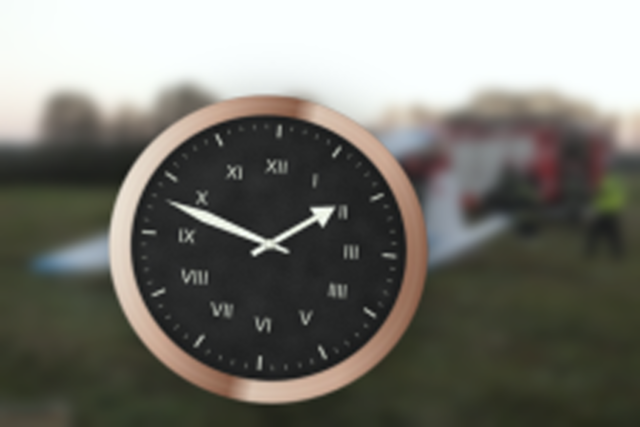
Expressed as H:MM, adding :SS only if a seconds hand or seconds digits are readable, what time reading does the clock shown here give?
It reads 1:48
